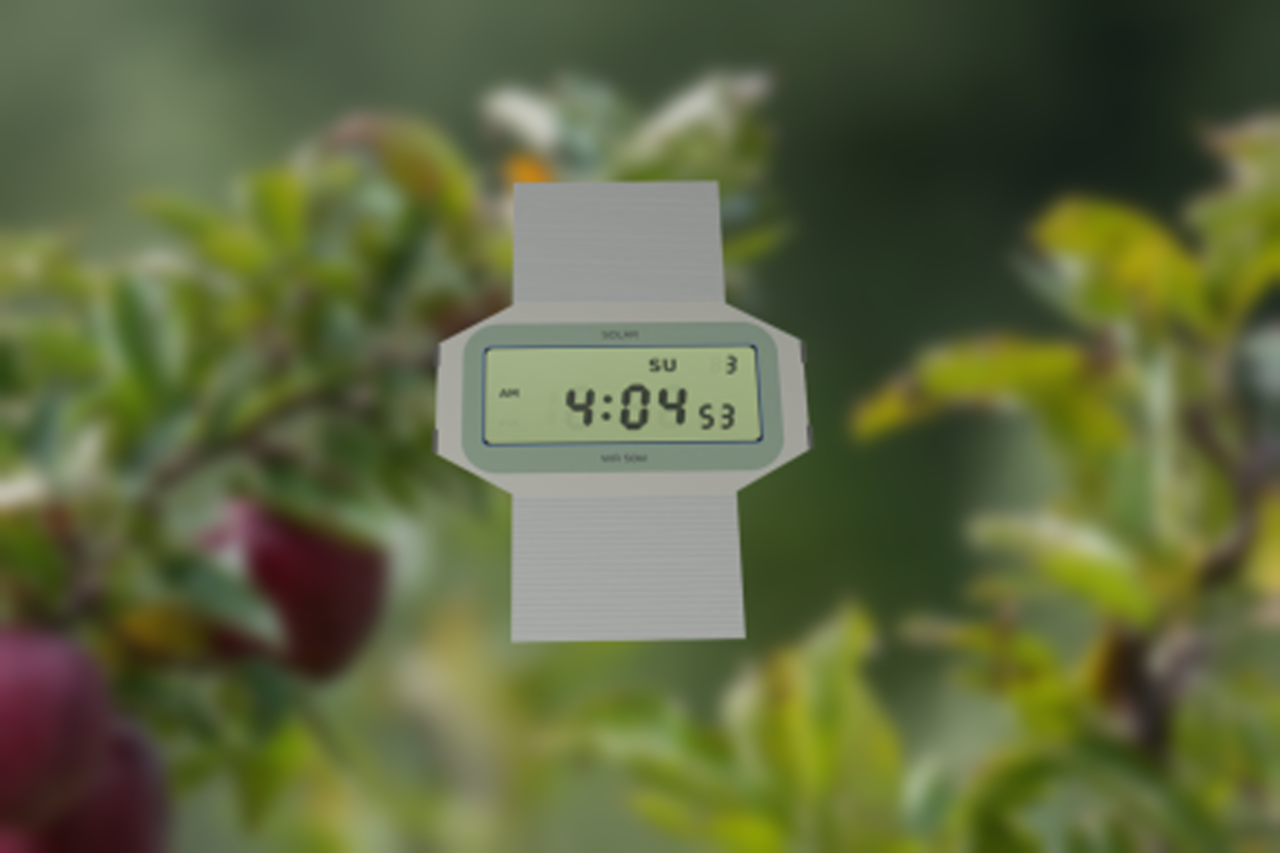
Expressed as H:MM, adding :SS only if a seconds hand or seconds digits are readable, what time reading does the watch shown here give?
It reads 4:04:53
